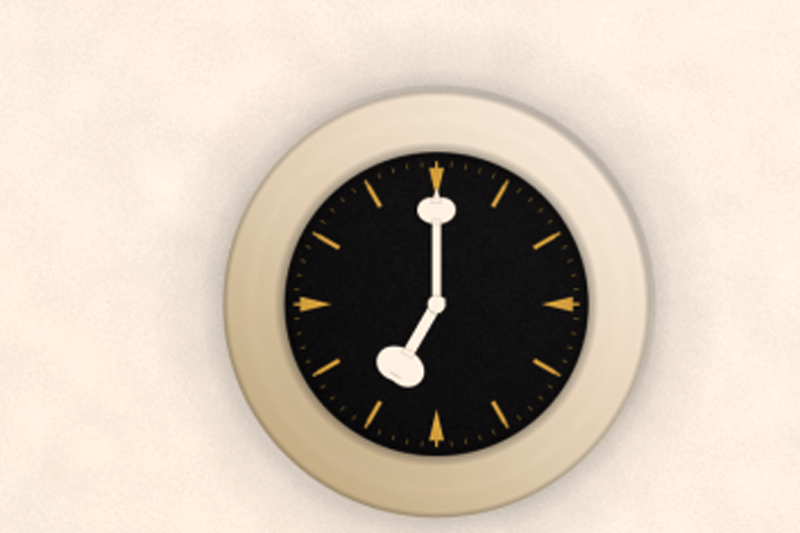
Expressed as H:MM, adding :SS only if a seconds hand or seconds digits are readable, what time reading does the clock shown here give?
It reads 7:00
